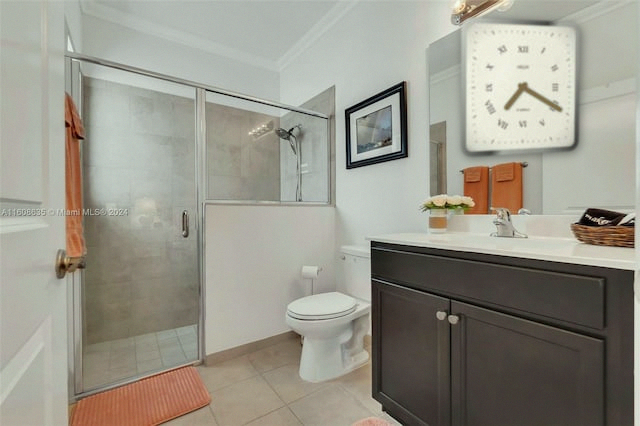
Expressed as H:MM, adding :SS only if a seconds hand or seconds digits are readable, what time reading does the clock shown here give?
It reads 7:20
